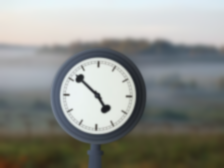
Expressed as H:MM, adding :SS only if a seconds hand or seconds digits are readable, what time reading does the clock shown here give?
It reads 4:52
